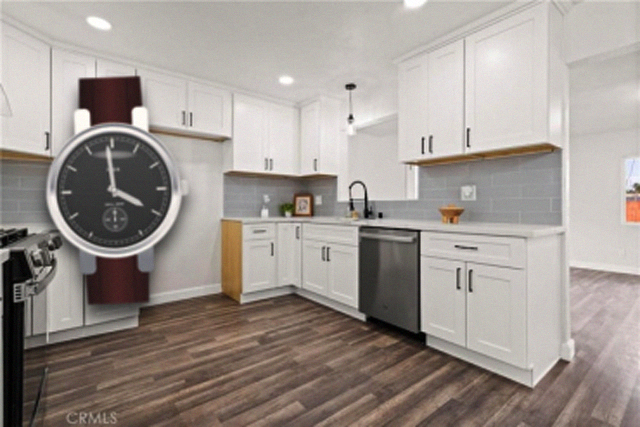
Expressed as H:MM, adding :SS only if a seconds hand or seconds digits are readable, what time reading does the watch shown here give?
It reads 3:59
